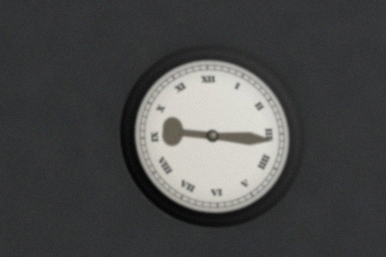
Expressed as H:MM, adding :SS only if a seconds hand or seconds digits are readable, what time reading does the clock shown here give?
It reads 9:16
